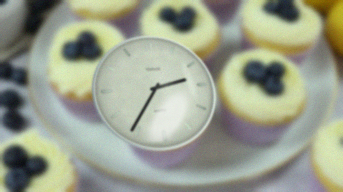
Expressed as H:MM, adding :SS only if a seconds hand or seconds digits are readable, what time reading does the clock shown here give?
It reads 2:36
